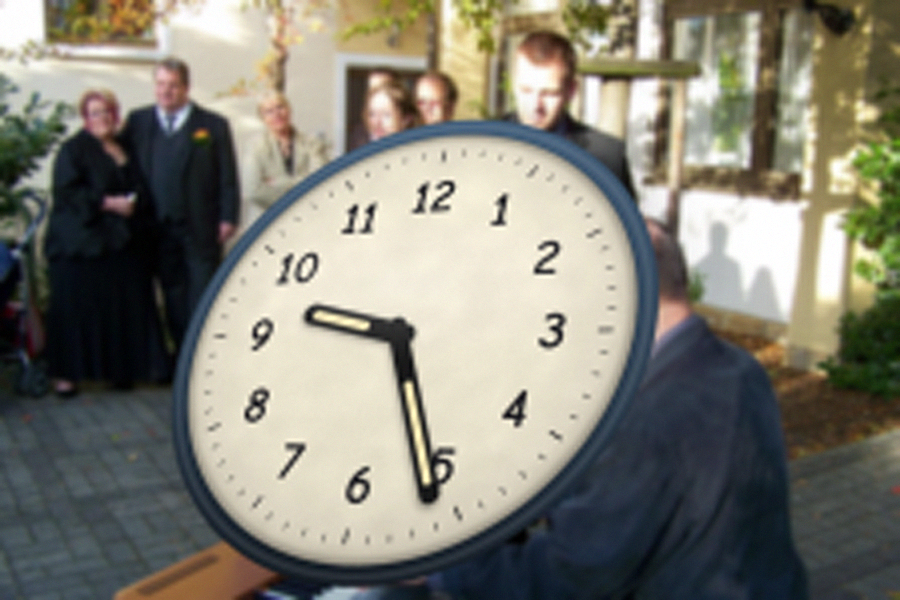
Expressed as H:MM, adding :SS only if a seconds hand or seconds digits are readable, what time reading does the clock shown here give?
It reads 9:26
